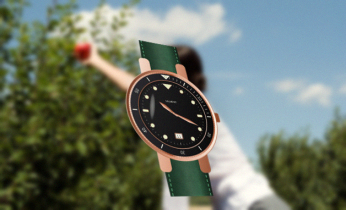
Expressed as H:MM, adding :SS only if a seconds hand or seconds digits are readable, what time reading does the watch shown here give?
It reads 10:19
